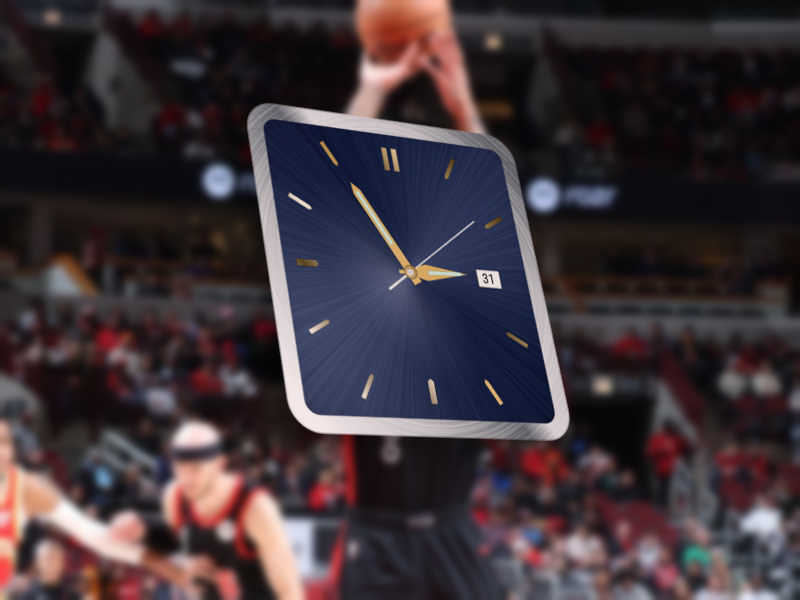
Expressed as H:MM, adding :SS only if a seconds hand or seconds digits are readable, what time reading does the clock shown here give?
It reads 2:55:09
